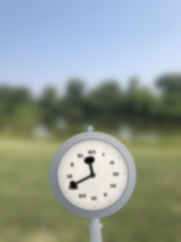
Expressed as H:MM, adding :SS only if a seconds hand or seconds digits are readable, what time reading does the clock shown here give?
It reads 11:41
